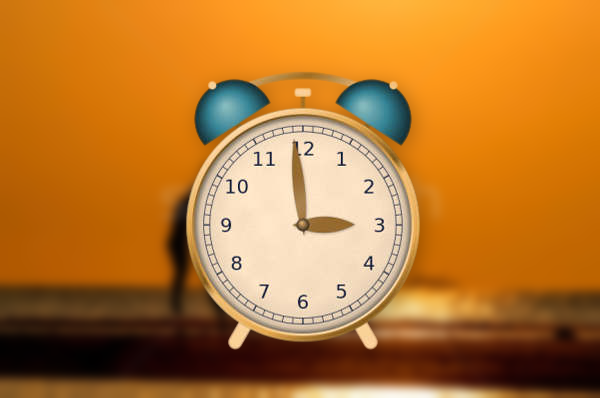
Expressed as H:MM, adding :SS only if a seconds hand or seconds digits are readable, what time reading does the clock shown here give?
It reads 2:59
